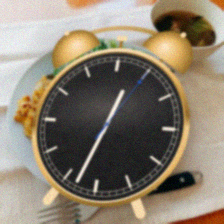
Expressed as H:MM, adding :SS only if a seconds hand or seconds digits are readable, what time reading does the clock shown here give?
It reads 12:33:05
